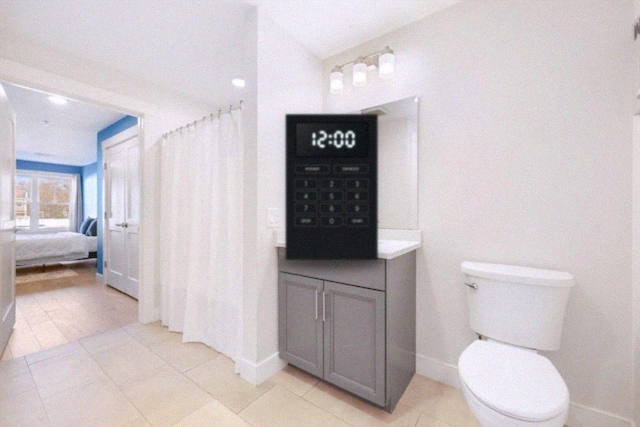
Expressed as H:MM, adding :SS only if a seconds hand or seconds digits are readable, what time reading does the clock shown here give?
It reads 12:00
